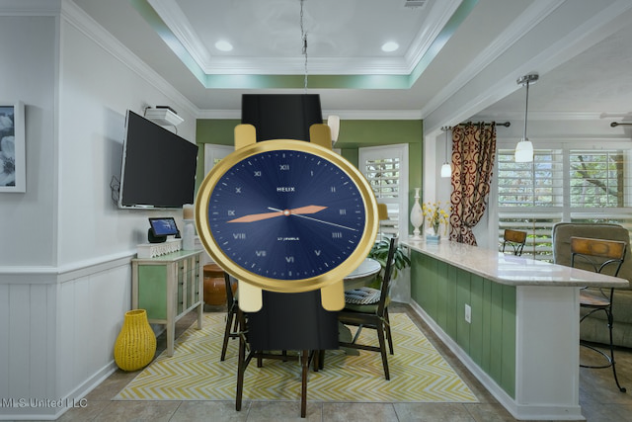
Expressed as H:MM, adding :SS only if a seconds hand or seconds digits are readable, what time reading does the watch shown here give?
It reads 2:43:18
